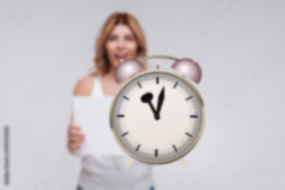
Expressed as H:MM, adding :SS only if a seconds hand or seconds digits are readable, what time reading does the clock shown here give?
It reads 11:02
